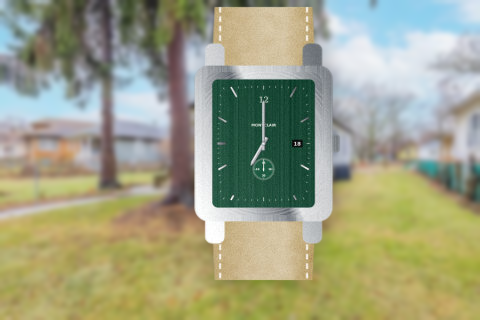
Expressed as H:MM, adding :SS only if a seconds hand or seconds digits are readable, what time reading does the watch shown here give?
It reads 7:00
